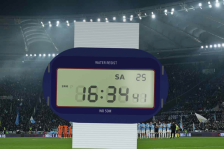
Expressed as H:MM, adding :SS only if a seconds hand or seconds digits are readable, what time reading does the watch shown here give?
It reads 16:34:41
